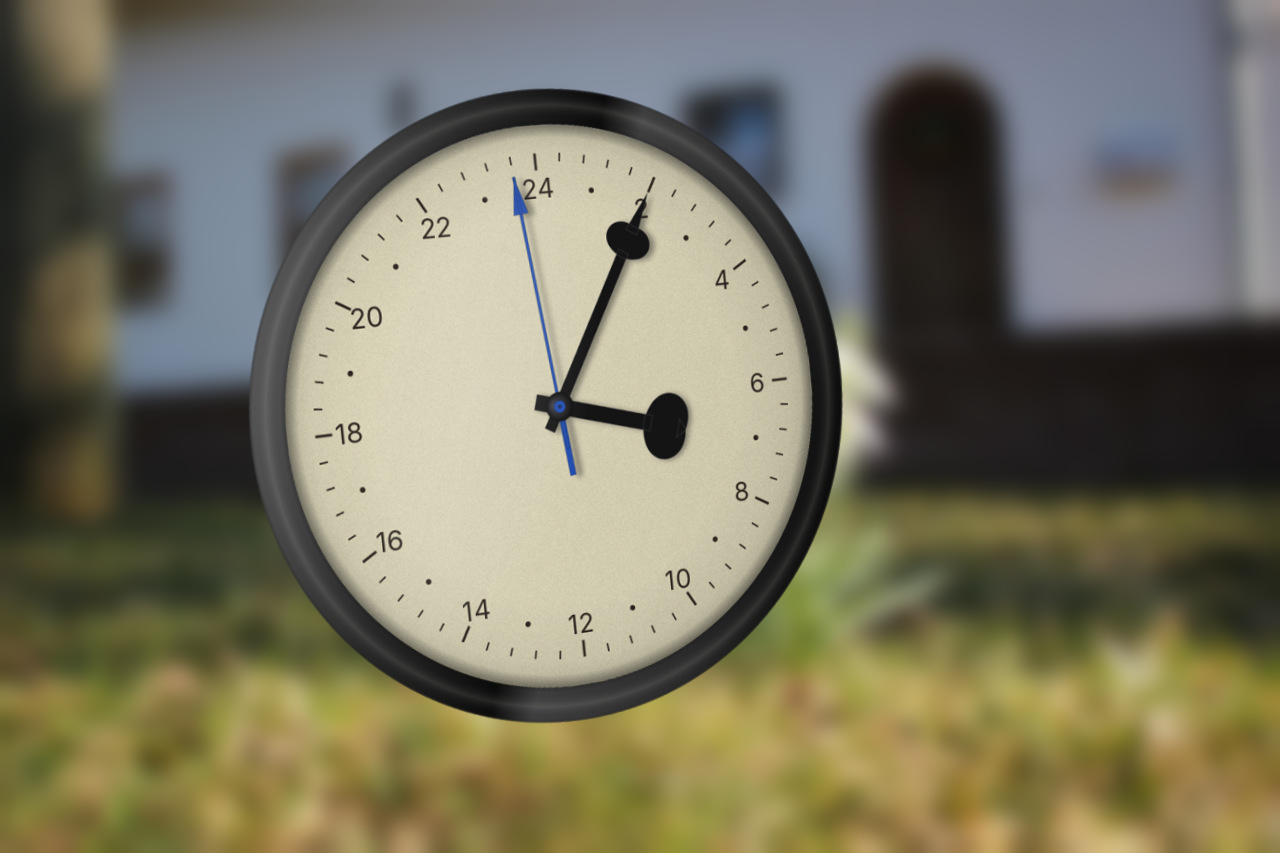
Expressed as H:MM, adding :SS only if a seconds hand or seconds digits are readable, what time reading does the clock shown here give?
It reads 7:04:59
